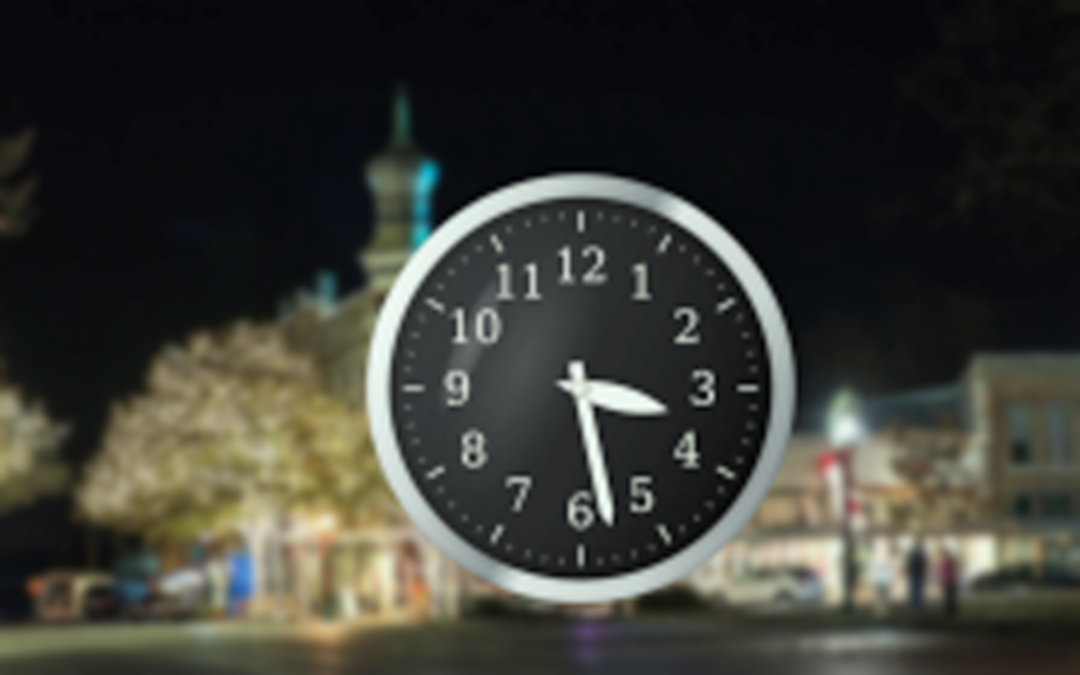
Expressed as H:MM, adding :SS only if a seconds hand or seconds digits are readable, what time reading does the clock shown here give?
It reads 3:28
